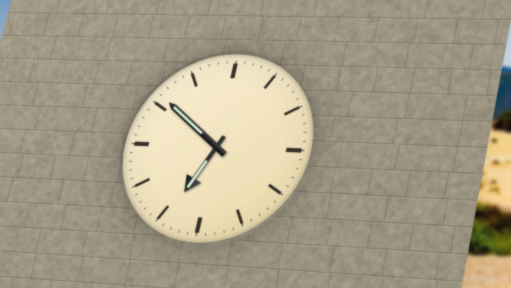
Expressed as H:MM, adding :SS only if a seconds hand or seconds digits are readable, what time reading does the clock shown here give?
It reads 6:51
